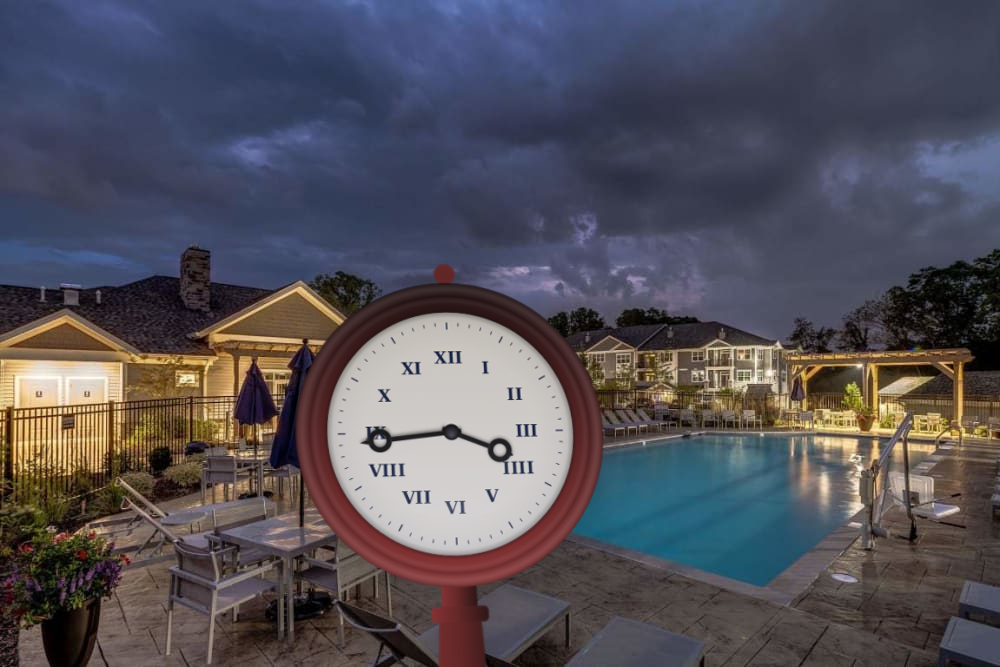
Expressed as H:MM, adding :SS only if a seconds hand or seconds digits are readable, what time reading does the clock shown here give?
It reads 3:44
